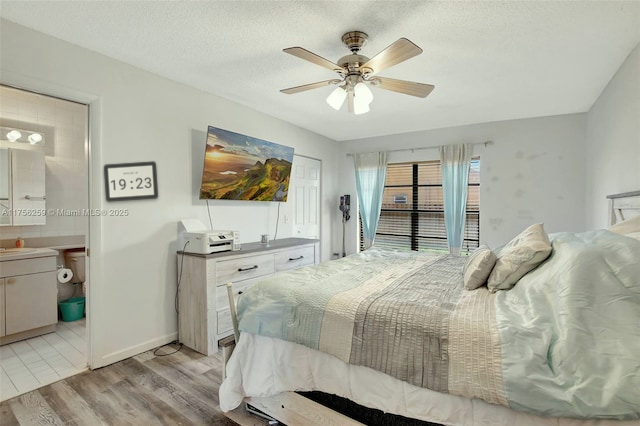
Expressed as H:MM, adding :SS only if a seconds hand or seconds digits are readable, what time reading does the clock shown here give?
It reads 19:23
